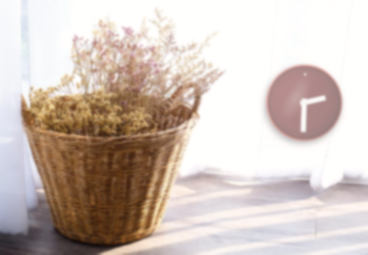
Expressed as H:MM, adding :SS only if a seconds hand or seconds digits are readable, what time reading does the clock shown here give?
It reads 2:30
